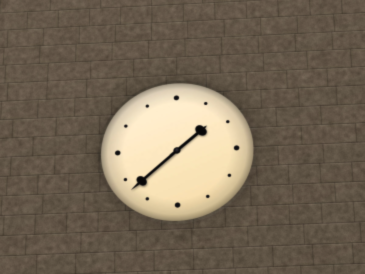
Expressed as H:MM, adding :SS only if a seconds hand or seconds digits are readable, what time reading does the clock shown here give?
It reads 1:38
